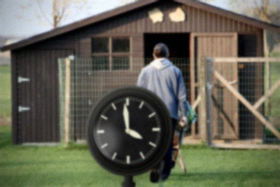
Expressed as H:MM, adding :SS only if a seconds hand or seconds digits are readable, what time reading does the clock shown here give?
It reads 3:59
